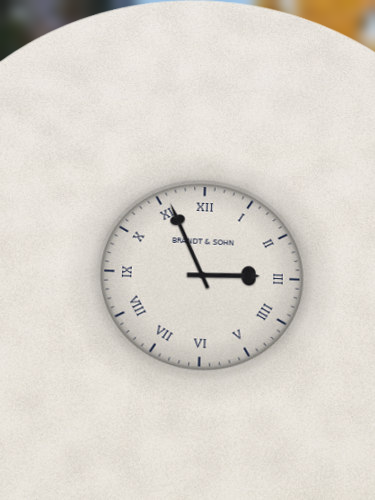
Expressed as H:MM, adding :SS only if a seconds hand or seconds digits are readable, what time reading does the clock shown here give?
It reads 2:56
